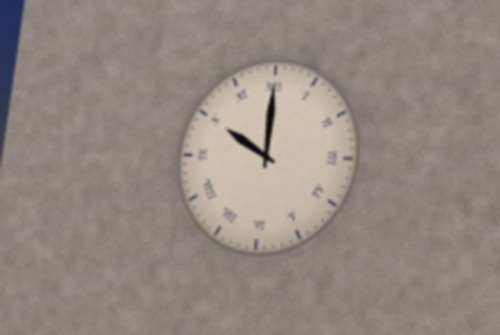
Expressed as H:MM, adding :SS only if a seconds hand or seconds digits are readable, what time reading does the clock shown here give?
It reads 10:00
